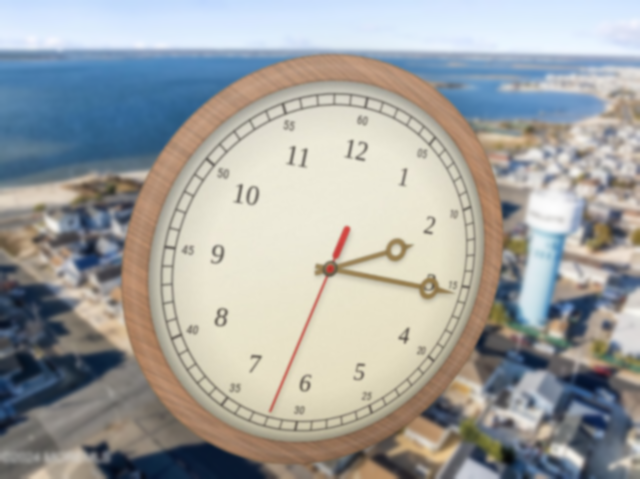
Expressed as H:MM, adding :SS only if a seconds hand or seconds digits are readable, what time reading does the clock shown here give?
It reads 2:15:32
